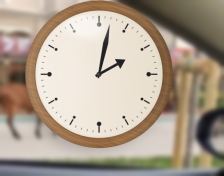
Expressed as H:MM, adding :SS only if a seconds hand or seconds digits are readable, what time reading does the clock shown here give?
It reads 2:02
